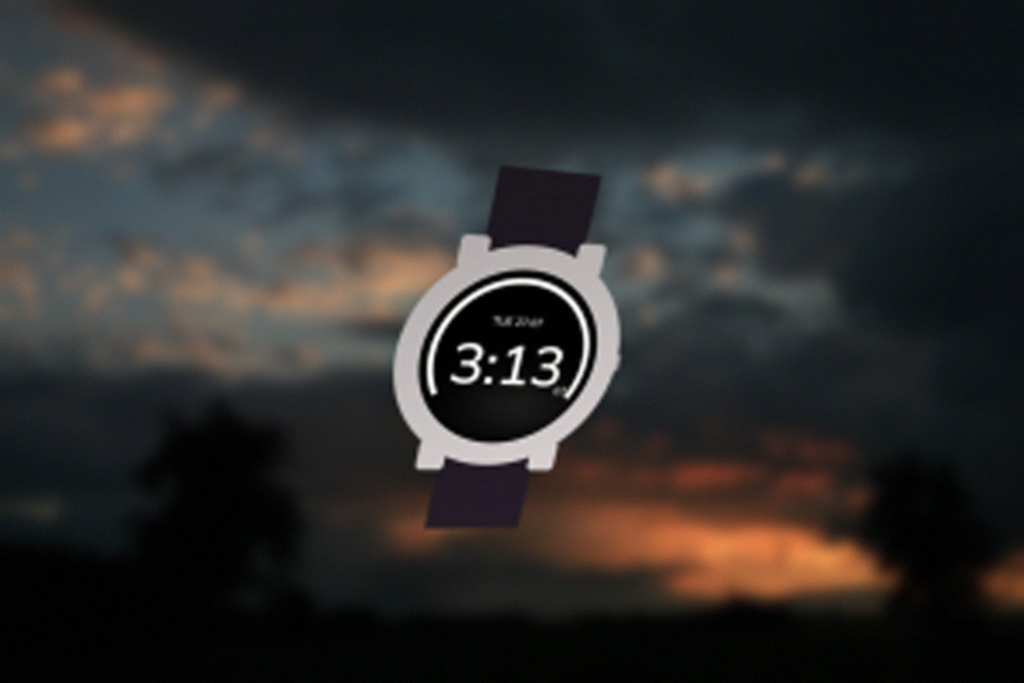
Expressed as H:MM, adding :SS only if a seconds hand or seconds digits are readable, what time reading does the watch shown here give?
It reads 3:13
